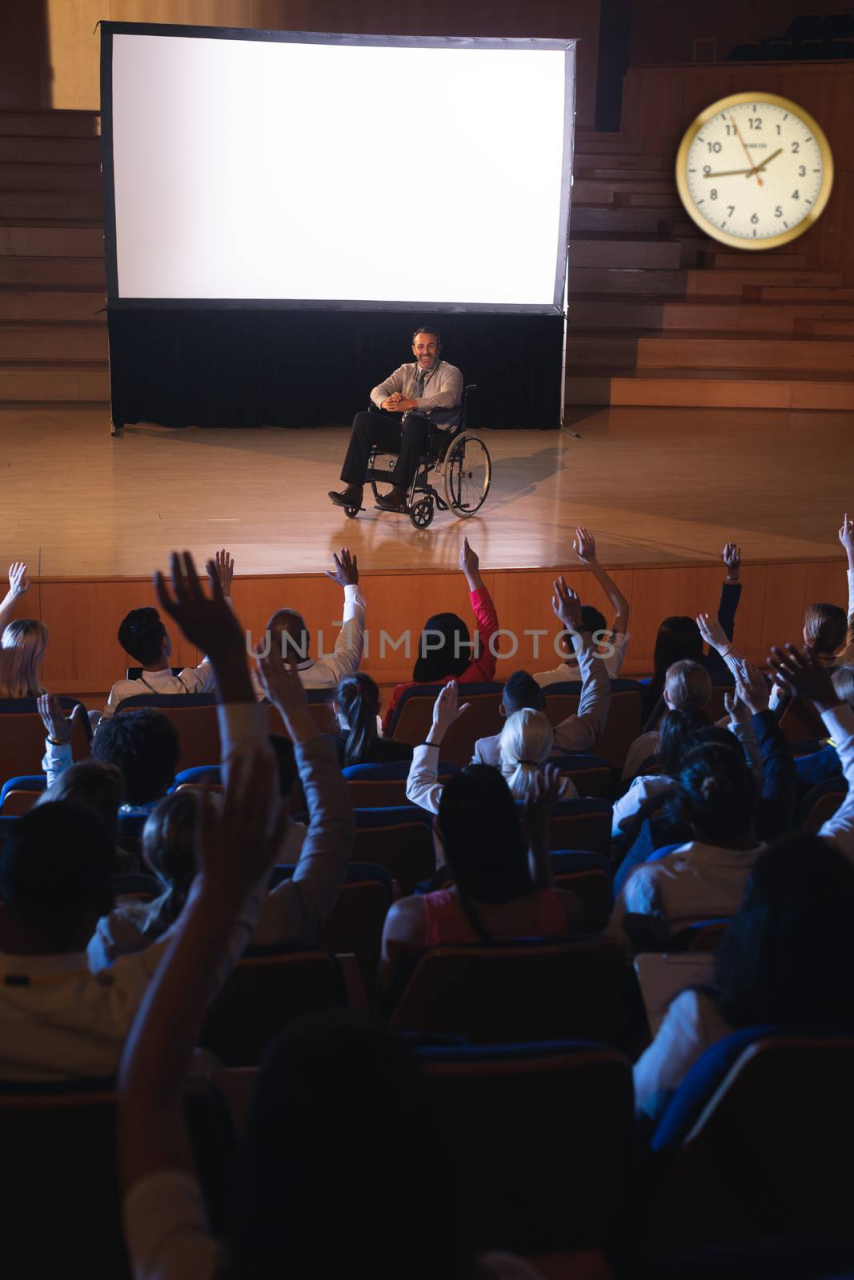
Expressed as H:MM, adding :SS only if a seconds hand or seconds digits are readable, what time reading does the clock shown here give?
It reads 1:43:56
